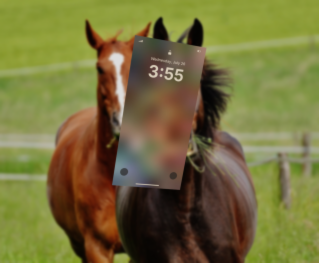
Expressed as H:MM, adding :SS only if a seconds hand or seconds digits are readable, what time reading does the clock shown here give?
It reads 3:55
